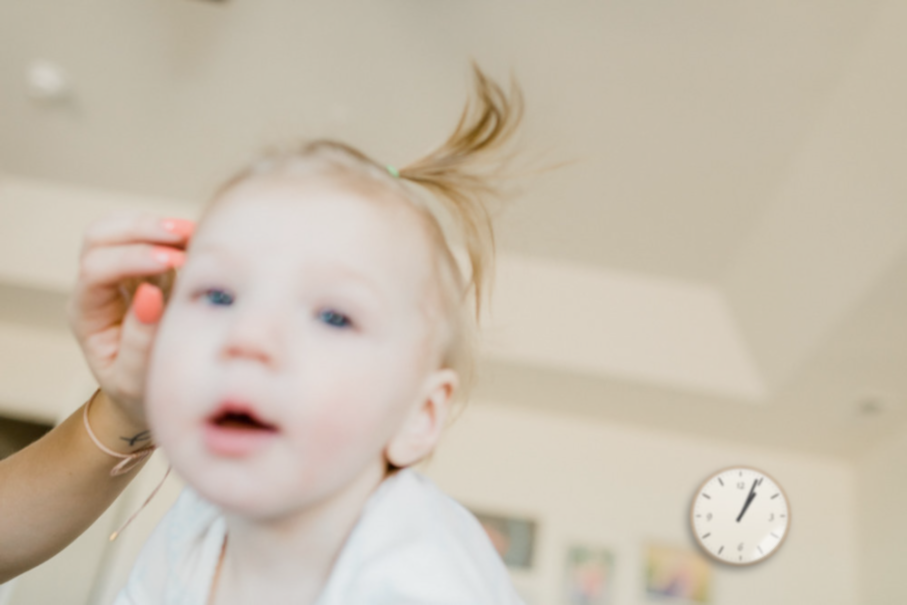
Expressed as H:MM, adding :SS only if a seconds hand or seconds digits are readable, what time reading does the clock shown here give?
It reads 1:04
